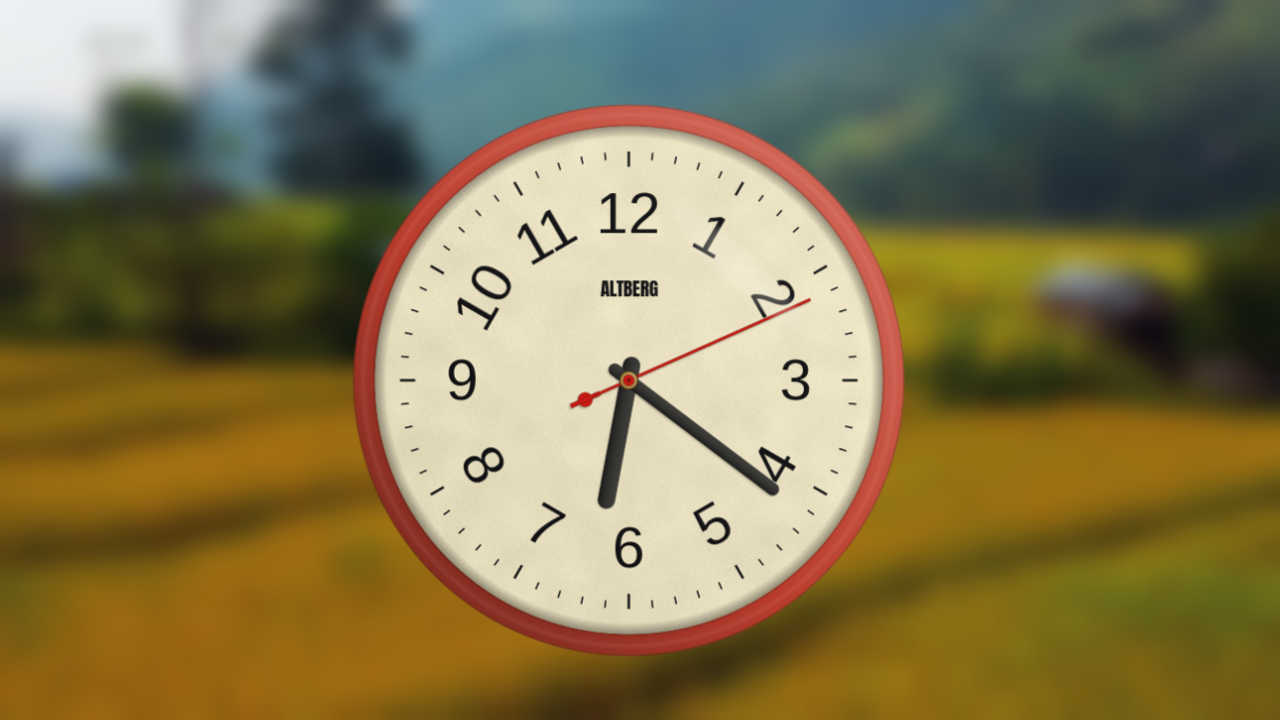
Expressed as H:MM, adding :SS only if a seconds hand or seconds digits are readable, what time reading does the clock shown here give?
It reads 6:21:11
